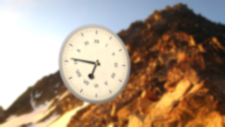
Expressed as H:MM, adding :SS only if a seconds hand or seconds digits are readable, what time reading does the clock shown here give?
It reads 6:46
